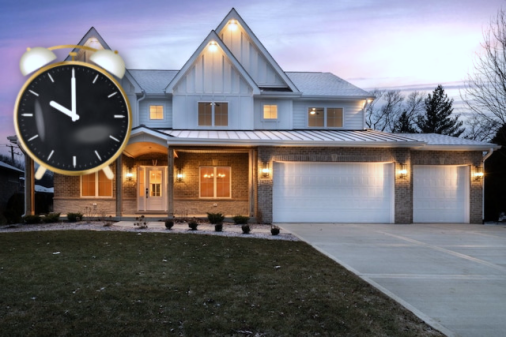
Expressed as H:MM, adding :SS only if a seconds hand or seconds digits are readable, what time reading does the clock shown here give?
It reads 10:00
